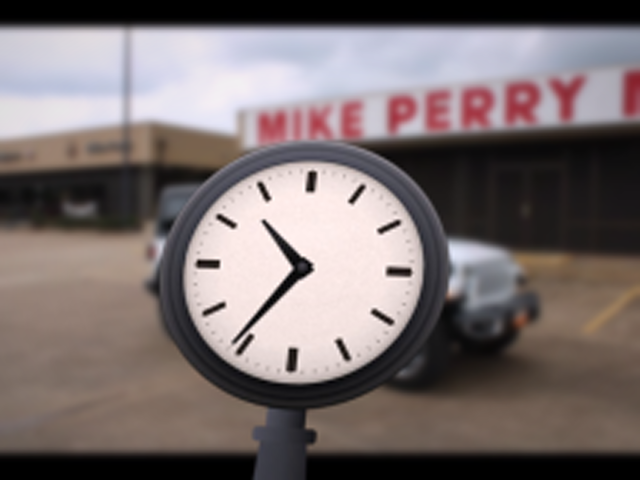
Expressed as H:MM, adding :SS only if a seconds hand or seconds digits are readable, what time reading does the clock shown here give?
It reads 10:36
